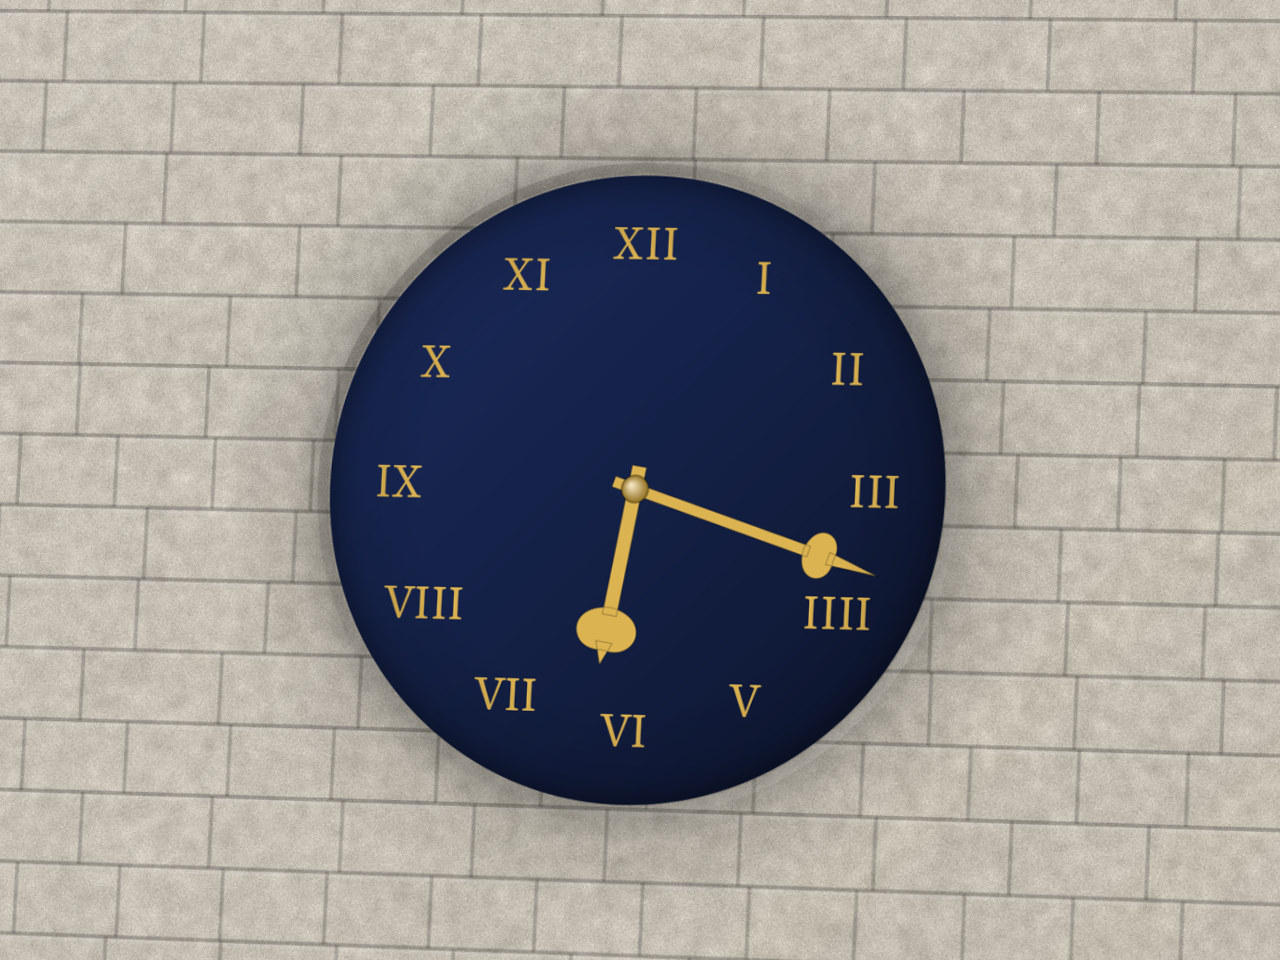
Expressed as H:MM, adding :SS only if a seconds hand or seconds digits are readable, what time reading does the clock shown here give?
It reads 6:18
